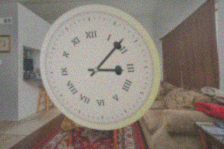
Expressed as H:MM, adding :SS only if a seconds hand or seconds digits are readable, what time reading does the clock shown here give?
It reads 3:08
